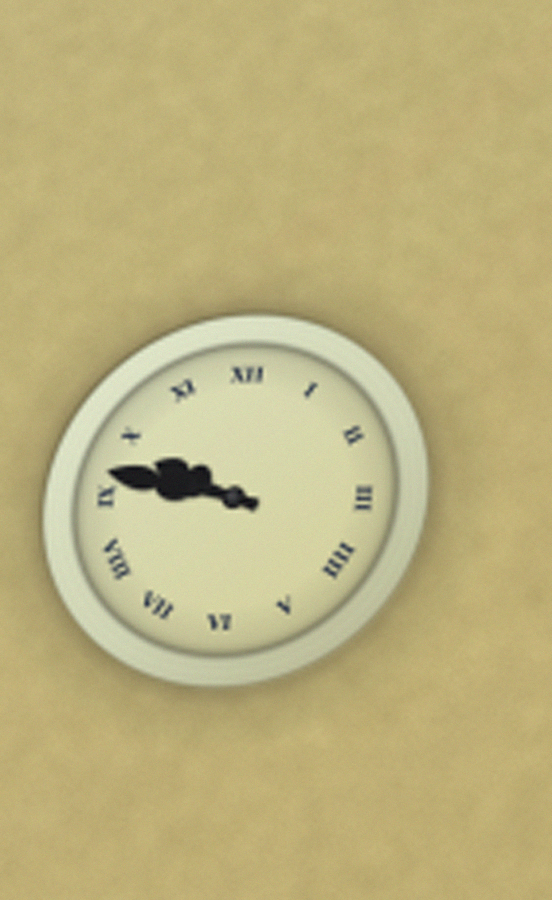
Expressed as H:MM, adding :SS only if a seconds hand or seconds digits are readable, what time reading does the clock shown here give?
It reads 9:47
